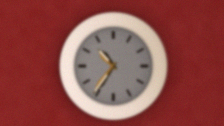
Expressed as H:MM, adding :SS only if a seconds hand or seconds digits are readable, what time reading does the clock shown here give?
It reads 10:36
